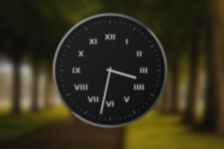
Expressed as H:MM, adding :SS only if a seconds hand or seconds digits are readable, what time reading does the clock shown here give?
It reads 3:32
